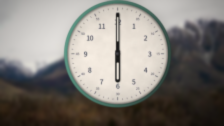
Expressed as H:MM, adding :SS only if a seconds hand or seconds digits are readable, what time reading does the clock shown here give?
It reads 6:00
